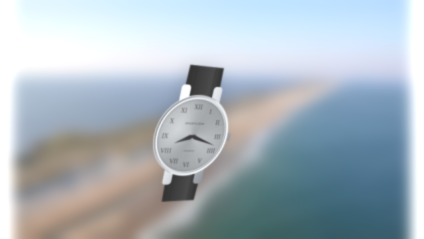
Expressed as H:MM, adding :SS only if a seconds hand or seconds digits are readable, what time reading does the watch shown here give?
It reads 8:18
